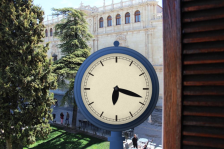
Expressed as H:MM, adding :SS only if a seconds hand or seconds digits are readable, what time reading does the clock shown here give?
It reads 6:18
